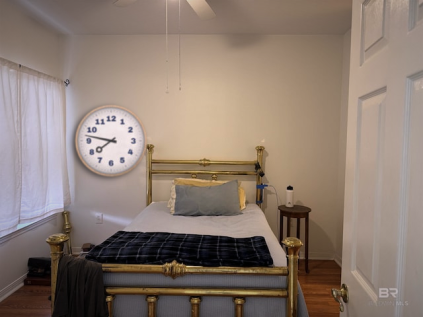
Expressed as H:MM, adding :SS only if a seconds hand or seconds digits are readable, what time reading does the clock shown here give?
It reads 7:47
